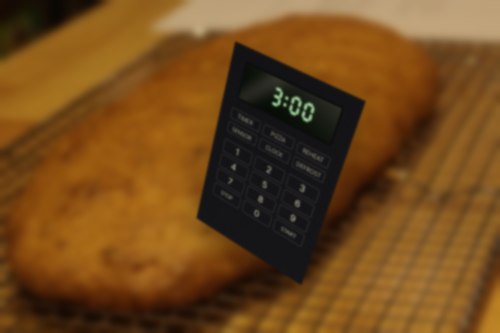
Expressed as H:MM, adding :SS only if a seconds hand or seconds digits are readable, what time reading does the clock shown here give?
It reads 3:00
